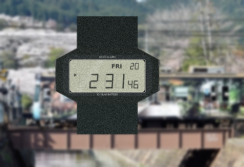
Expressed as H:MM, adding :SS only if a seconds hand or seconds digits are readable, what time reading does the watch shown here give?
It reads 2:31:46
